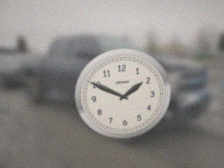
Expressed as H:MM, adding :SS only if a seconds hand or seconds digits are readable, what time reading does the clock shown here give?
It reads 1:50
